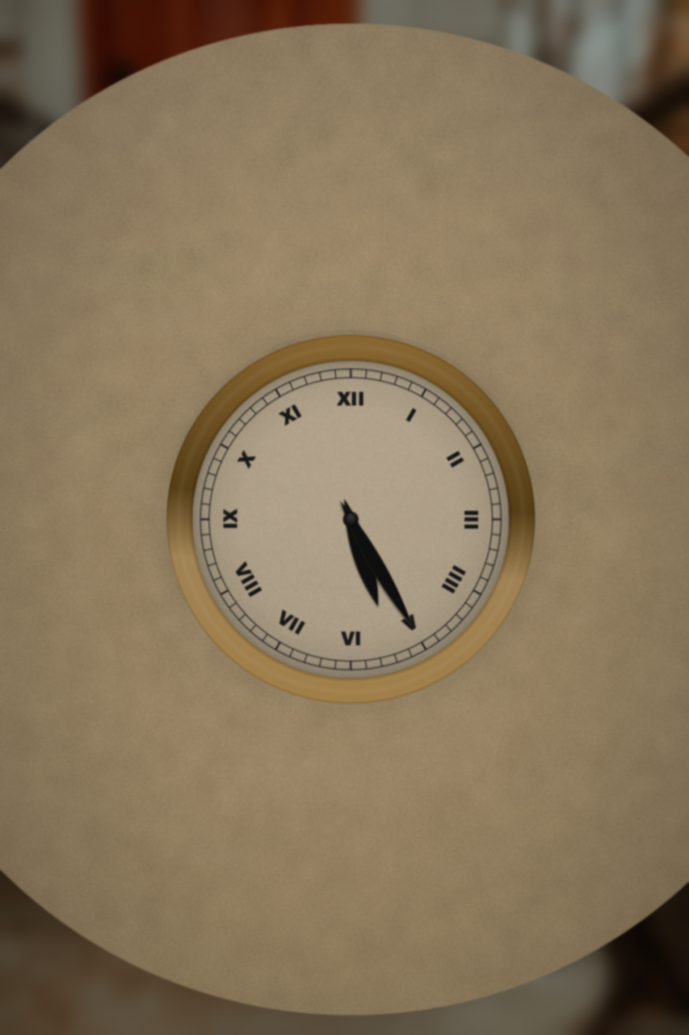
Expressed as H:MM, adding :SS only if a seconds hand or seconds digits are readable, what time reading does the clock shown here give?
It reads 5:25
